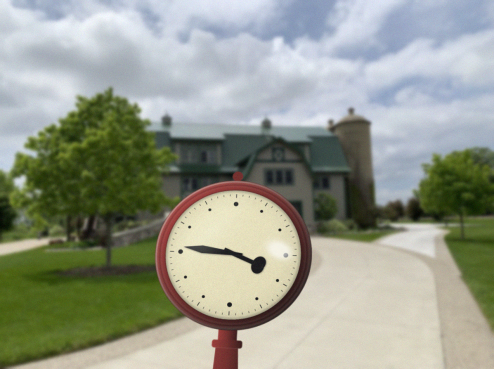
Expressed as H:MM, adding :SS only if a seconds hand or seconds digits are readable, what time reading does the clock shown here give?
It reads 3:46
